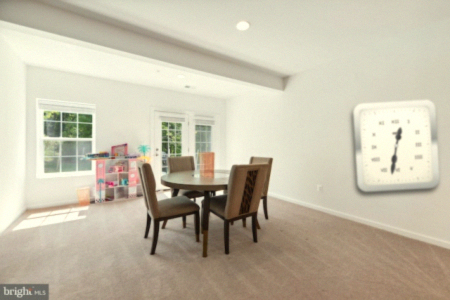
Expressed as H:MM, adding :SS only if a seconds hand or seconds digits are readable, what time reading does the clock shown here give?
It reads 12:32
